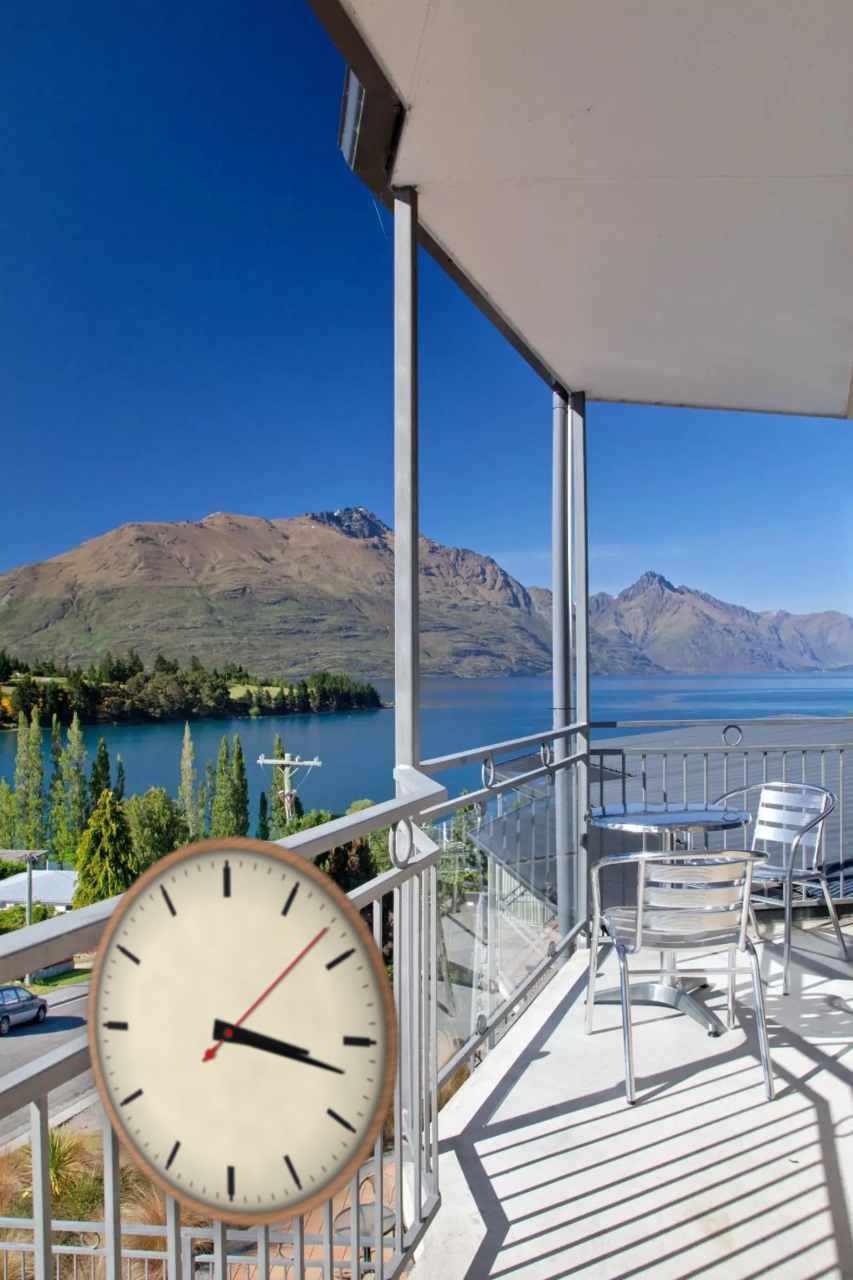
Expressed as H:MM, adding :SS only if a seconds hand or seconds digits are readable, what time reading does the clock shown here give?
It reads 3:17:08
